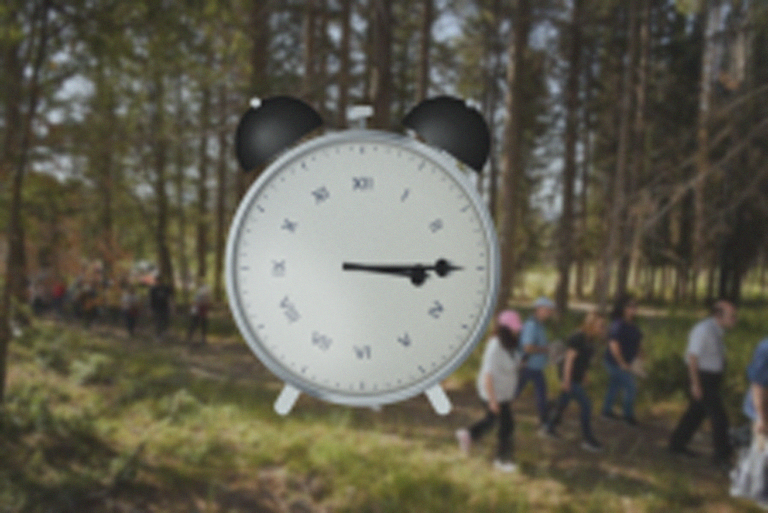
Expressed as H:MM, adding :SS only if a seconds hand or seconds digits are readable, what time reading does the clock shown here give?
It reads 3:15
